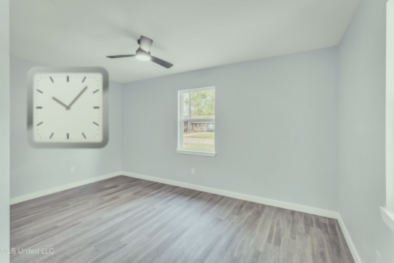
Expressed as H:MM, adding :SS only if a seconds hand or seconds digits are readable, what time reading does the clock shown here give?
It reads 10:07
